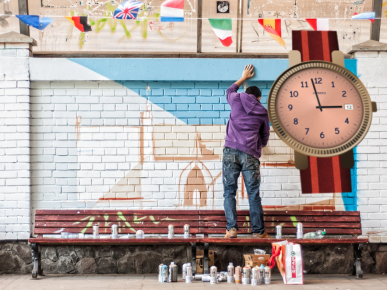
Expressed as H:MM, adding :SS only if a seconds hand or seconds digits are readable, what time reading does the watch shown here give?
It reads 2:58
